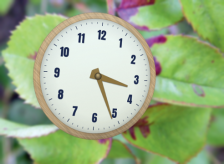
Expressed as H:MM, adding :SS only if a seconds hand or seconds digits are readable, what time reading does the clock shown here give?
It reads 3:26
